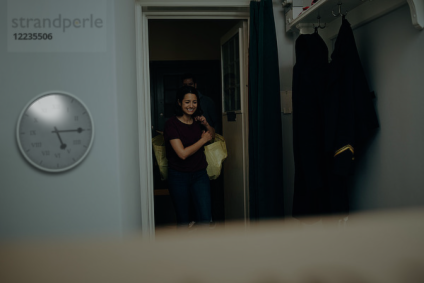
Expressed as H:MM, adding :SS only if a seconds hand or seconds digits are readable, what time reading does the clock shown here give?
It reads 5:15
